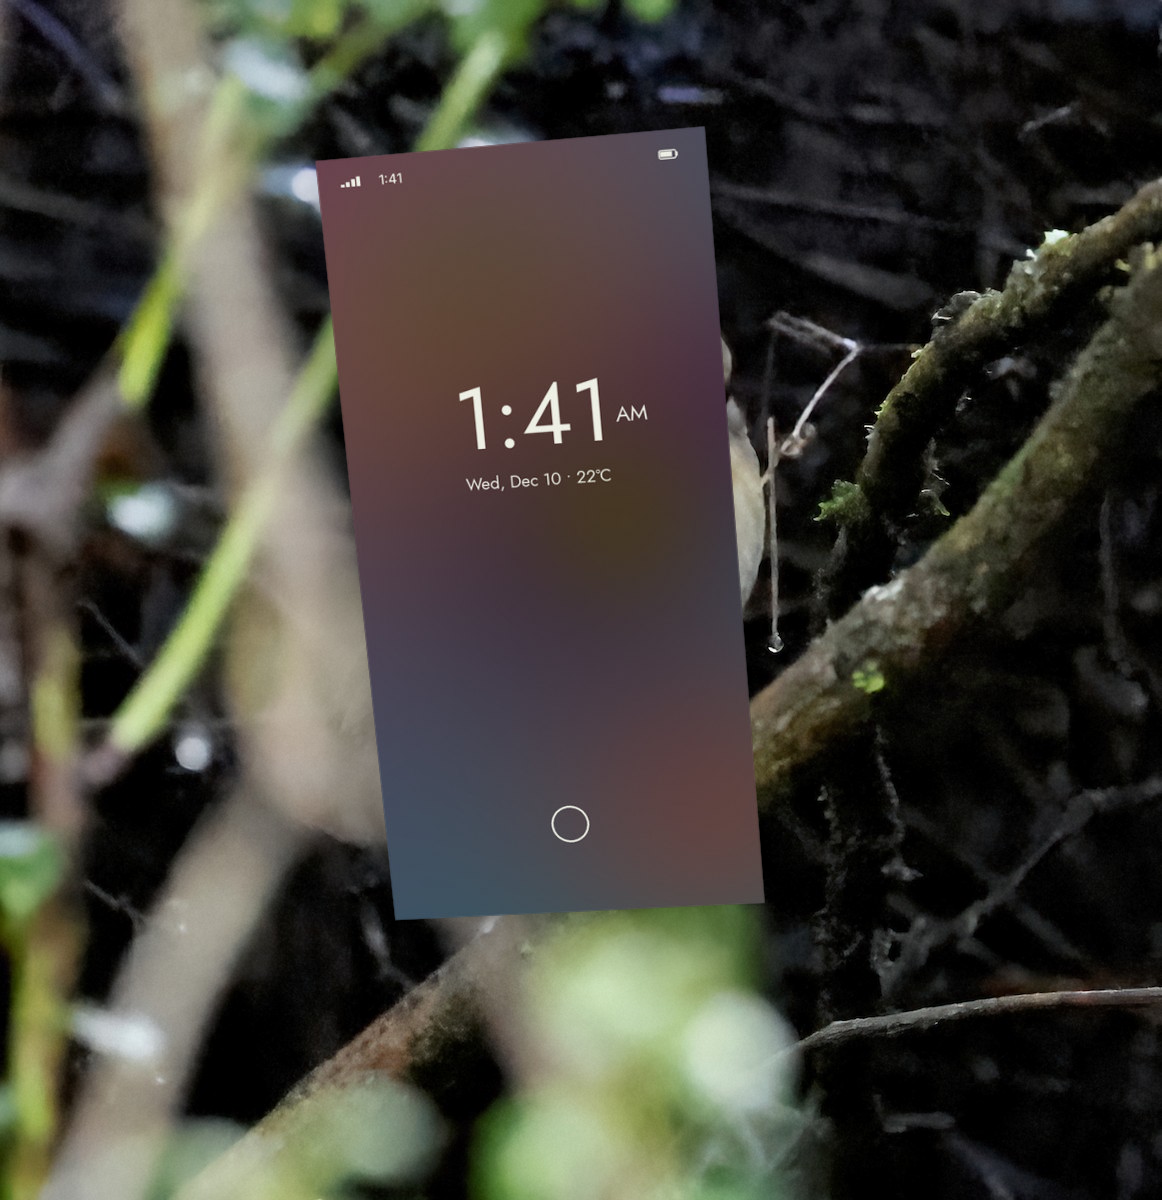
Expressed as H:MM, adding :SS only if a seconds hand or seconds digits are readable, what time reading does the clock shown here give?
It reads 1:41
